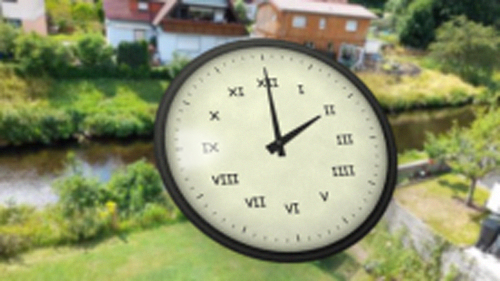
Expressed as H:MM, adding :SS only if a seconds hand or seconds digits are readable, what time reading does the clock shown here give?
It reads 2:00
